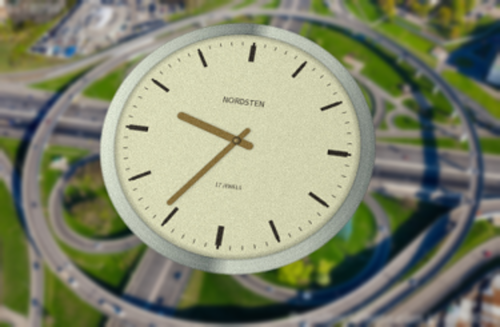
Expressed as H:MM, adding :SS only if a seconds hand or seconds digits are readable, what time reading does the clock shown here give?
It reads 9:36
